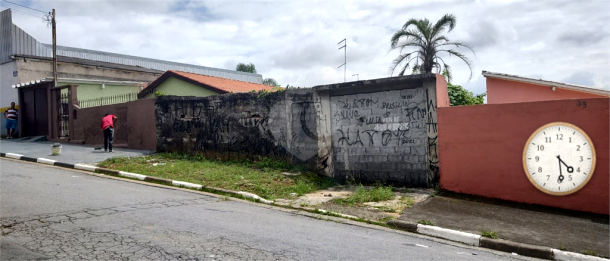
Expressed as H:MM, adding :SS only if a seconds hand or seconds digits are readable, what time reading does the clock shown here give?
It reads 4:29
